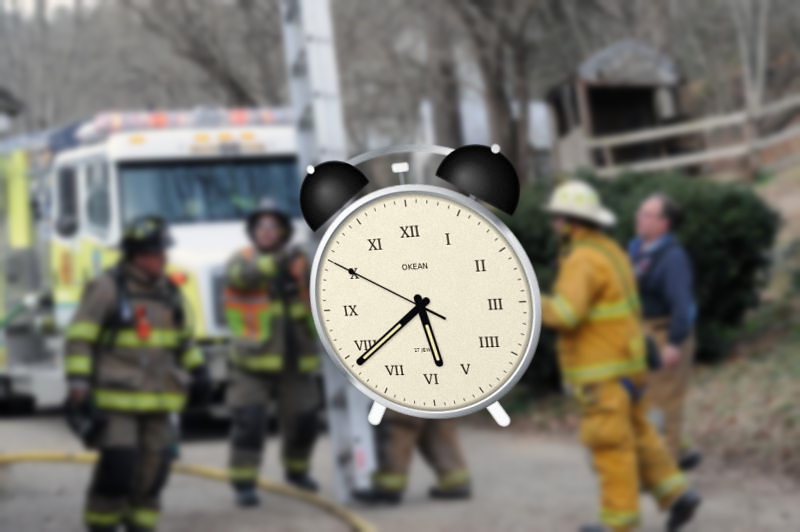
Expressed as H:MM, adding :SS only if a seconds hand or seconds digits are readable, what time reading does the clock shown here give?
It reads 5:38:50
